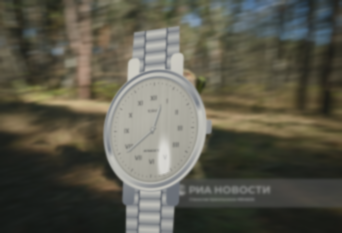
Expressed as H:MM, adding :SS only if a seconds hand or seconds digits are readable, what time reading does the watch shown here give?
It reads 12:39
